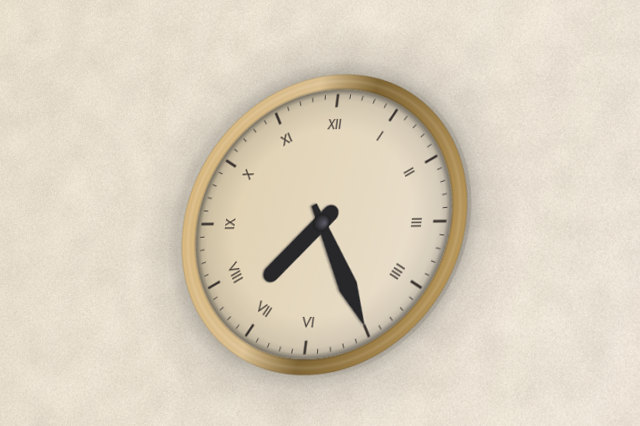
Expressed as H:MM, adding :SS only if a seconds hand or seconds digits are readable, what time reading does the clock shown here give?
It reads 7:25
